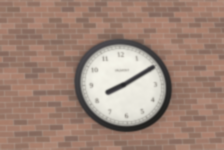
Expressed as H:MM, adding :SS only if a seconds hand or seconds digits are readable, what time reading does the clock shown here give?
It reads 8:10
